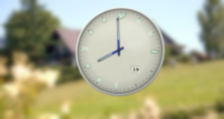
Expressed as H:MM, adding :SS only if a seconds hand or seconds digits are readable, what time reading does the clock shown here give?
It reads 7:59
